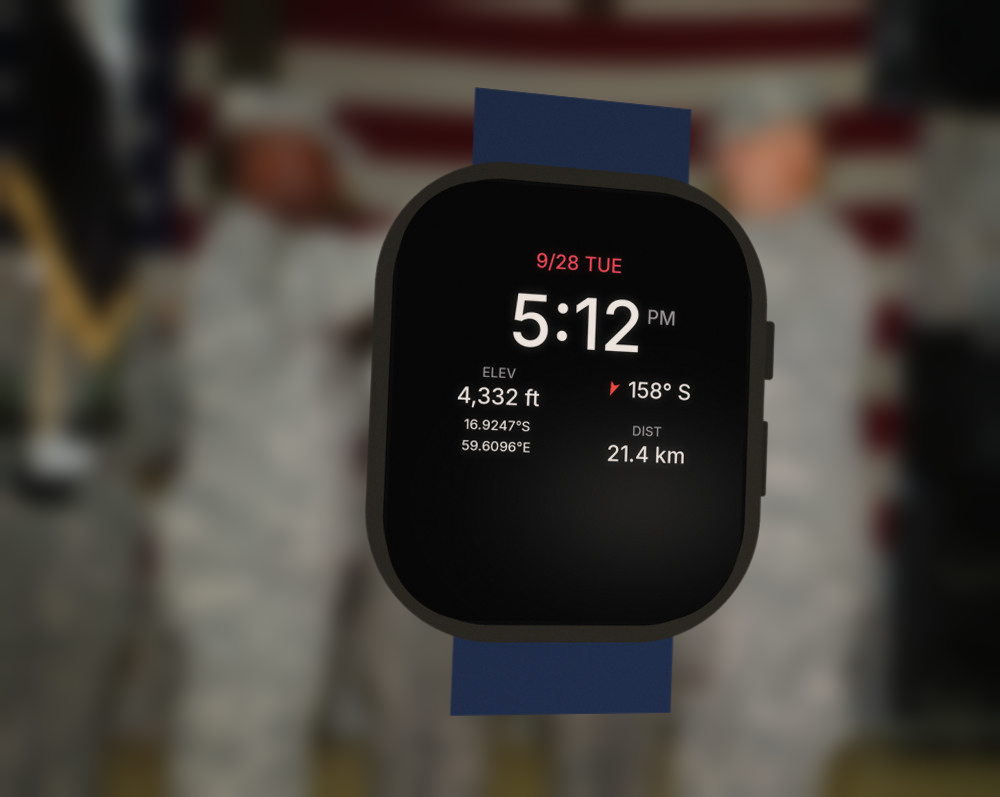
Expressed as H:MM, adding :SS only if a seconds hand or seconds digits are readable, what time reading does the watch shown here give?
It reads 5:12
